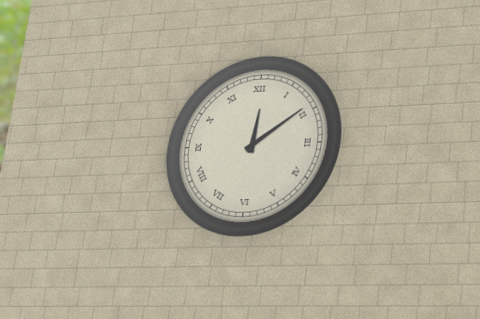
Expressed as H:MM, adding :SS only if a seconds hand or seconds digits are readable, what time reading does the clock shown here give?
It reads 12:09
